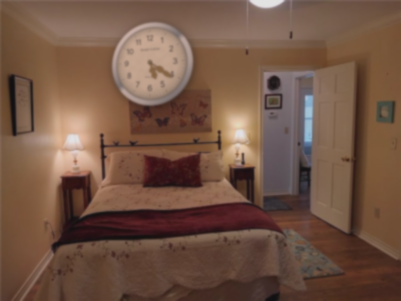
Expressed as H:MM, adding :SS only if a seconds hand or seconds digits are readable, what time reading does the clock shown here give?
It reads 5:21
